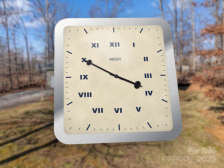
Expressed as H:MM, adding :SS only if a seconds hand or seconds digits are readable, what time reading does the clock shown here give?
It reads 3:50
